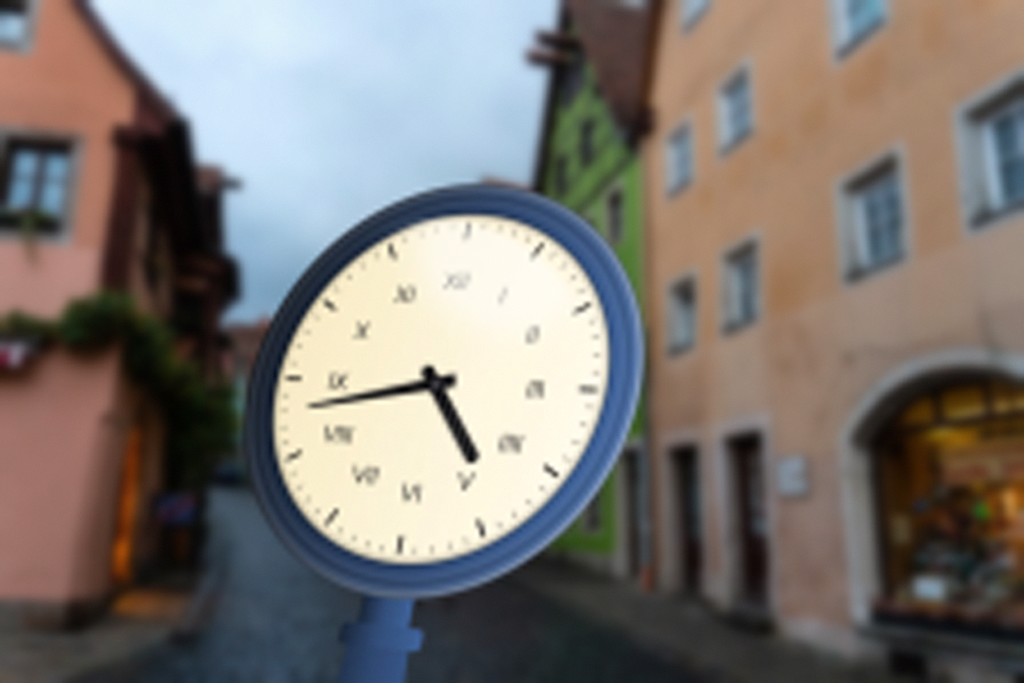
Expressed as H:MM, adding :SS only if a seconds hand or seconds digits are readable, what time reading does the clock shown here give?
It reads 4:43
